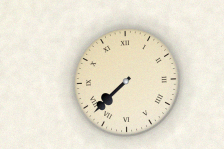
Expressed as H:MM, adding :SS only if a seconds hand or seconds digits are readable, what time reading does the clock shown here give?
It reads 7:38
